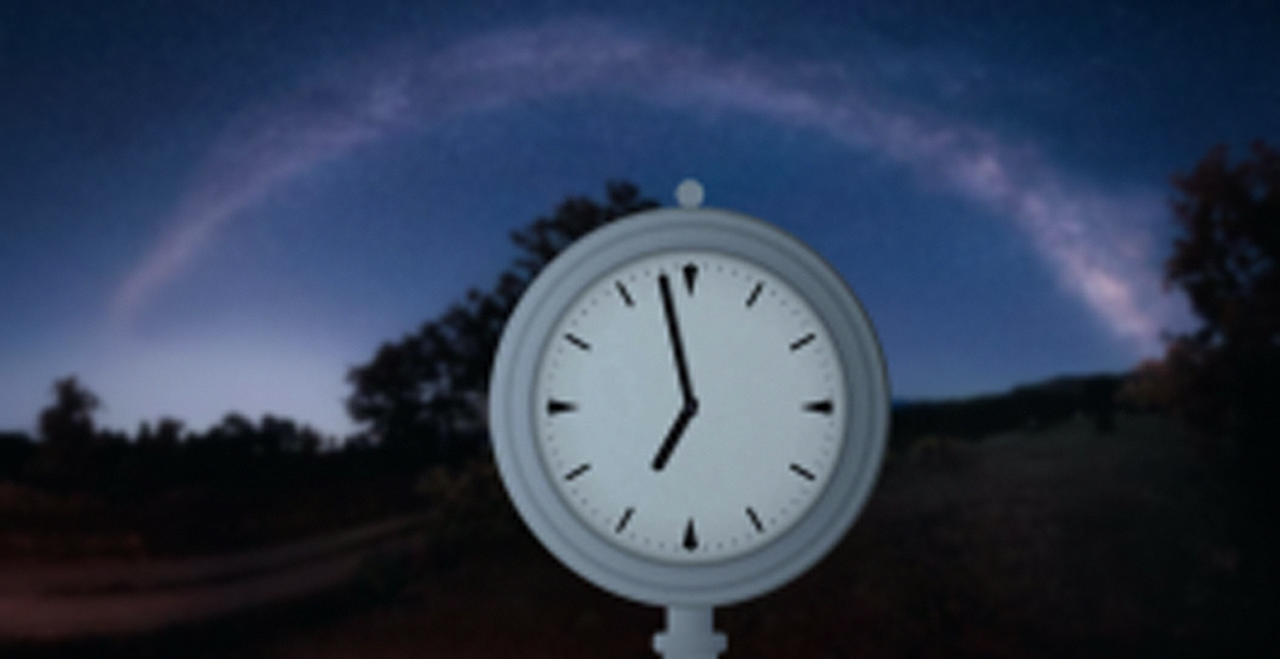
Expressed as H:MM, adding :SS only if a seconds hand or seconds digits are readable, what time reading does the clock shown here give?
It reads 6:58
